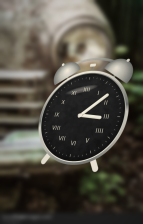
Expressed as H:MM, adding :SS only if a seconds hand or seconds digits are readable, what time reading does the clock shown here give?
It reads 3:08
